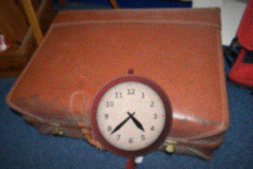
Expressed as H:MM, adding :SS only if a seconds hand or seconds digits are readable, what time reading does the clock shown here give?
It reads 4:38
